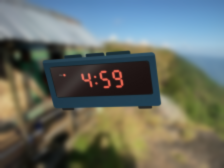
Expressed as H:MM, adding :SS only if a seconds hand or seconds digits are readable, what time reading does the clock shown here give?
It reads 4:59
